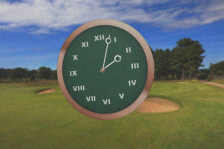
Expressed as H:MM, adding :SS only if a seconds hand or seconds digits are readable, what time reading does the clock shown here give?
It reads 2:03
